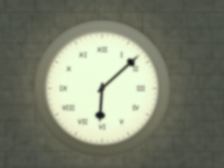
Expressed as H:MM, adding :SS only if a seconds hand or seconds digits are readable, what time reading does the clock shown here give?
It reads 6:08
